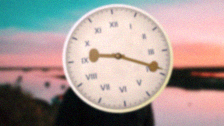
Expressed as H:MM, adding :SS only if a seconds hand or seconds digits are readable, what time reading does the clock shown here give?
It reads 9:19
